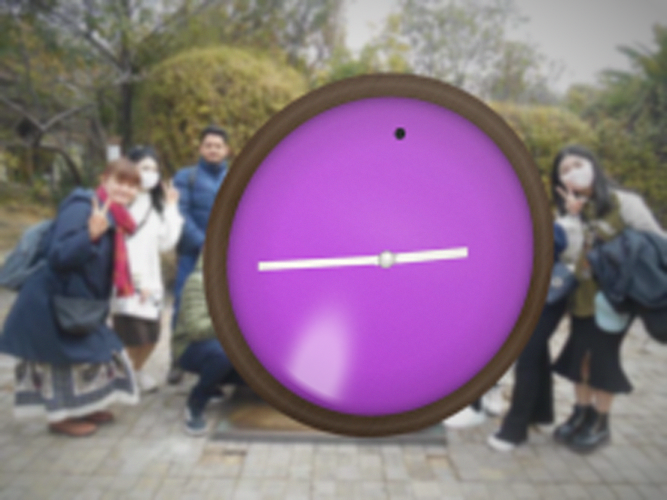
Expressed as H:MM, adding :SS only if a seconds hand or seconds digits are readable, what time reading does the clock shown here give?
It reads 2:44
